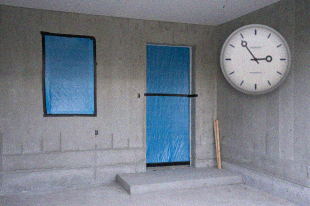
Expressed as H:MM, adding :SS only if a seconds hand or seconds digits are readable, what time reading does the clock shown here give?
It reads 2:54
